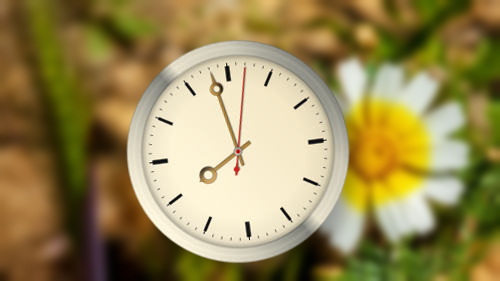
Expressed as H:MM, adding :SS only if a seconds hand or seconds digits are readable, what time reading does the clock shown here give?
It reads 7:58:02
